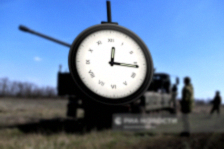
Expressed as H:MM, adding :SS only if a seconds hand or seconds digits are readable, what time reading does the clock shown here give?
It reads 12:16
